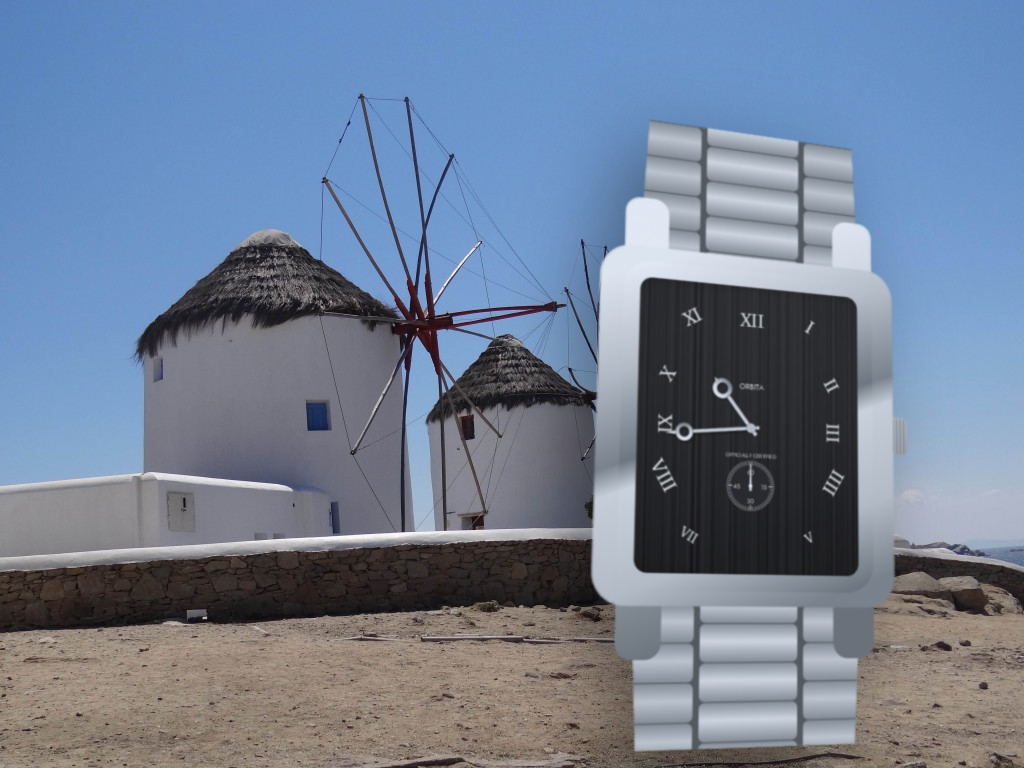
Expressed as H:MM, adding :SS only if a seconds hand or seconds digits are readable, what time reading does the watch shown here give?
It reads 10:44
